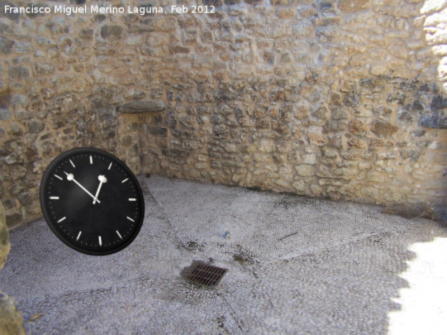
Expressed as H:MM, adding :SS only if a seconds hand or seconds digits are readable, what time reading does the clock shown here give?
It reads 12:52
